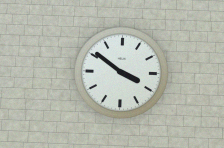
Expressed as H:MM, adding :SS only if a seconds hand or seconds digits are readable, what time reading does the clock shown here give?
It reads 3:51
